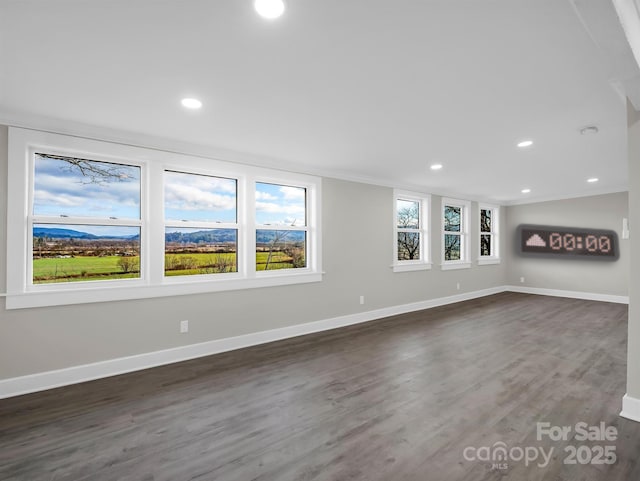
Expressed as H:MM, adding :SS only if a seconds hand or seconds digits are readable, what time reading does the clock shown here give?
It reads 0:00
